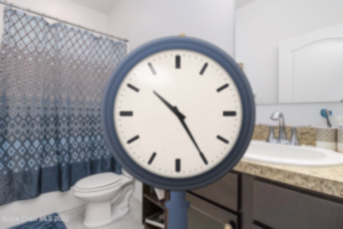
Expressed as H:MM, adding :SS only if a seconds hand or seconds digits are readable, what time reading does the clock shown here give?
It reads 10:25
